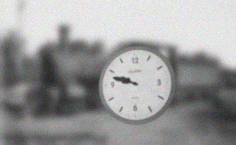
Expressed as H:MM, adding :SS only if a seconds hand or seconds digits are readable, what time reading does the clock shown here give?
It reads 9:48
